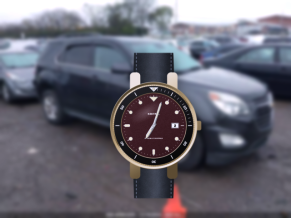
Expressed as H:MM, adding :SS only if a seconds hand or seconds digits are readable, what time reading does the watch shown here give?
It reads 7:03
